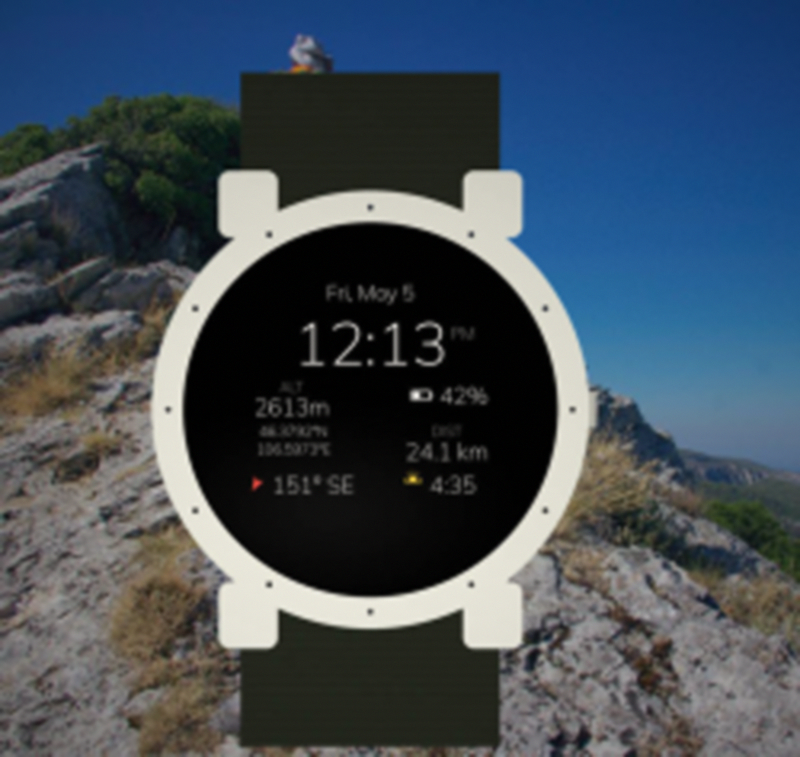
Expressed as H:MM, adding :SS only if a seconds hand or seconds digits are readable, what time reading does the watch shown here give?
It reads 12:13
